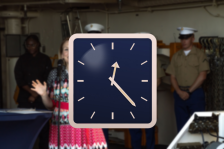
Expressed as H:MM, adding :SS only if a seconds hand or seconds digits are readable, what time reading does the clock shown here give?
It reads 12:23
